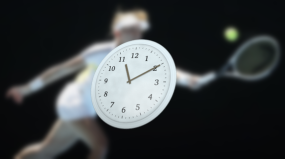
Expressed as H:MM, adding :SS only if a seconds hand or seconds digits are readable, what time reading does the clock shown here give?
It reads 11:10
